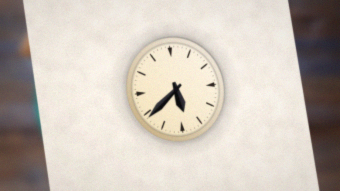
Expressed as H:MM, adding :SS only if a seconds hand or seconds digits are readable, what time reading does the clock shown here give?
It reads 5:39
